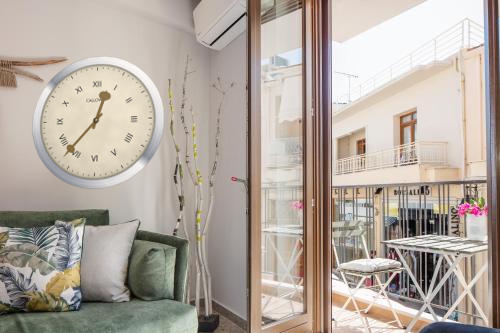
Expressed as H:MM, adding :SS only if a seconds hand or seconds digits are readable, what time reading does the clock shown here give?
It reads 12:37
